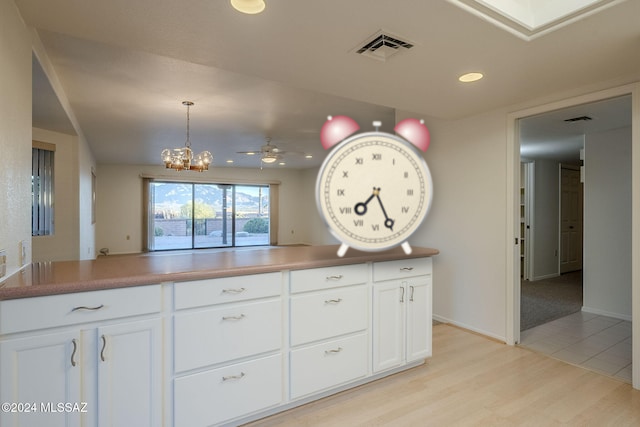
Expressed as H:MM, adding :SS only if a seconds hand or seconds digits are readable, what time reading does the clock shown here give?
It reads 7:26
